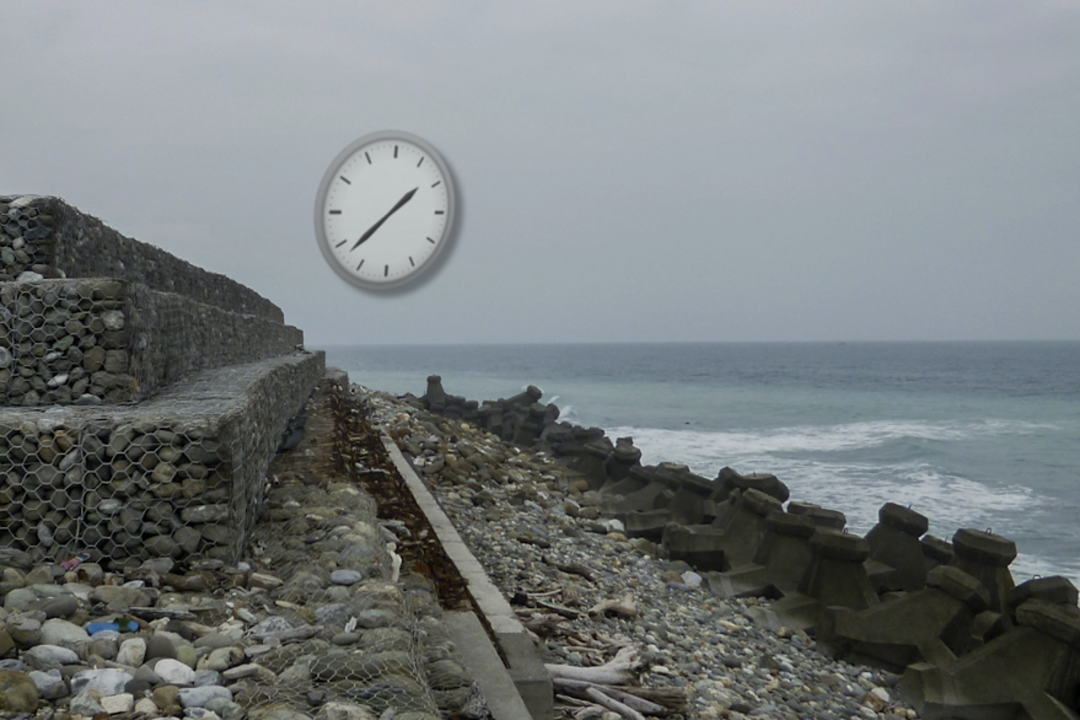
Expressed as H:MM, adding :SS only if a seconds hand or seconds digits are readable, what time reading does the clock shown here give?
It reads 1:38
